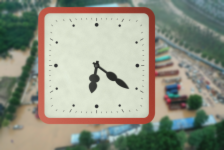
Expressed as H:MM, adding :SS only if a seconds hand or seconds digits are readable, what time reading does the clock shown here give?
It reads 6:21
